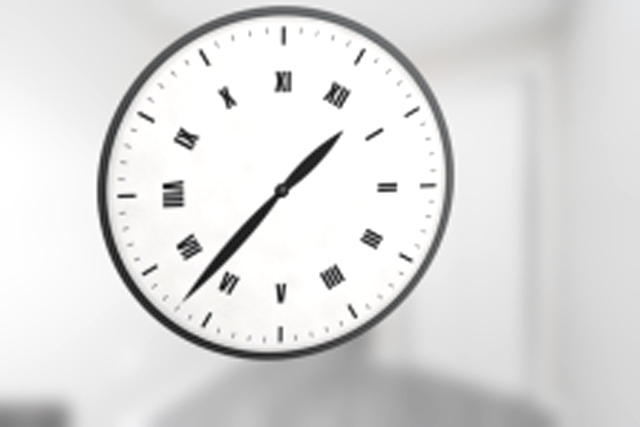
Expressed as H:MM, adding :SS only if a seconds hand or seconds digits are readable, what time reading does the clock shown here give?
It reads 12:32
